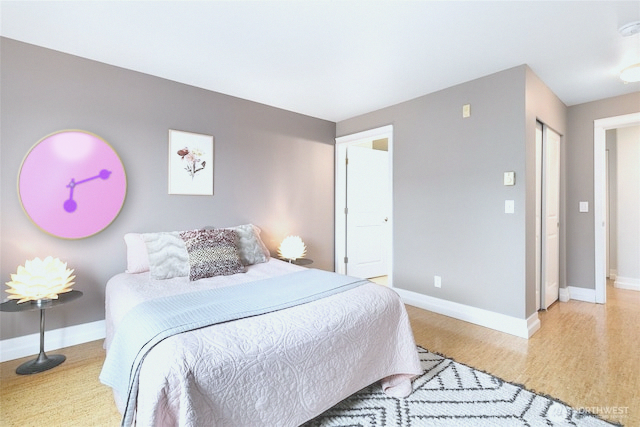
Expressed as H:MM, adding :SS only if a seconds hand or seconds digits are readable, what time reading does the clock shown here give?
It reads 6:12
